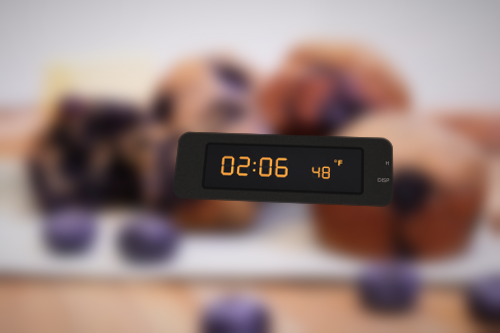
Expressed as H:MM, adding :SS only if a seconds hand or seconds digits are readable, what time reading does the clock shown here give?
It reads 2:06
